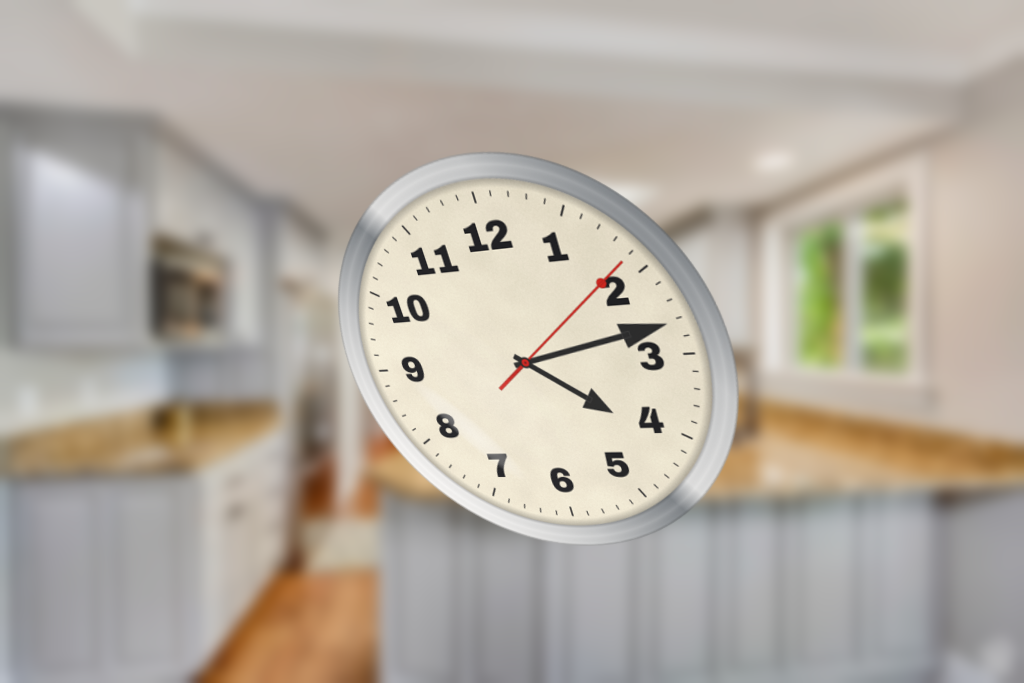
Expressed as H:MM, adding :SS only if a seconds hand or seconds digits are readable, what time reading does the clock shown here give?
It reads 4:13:09
